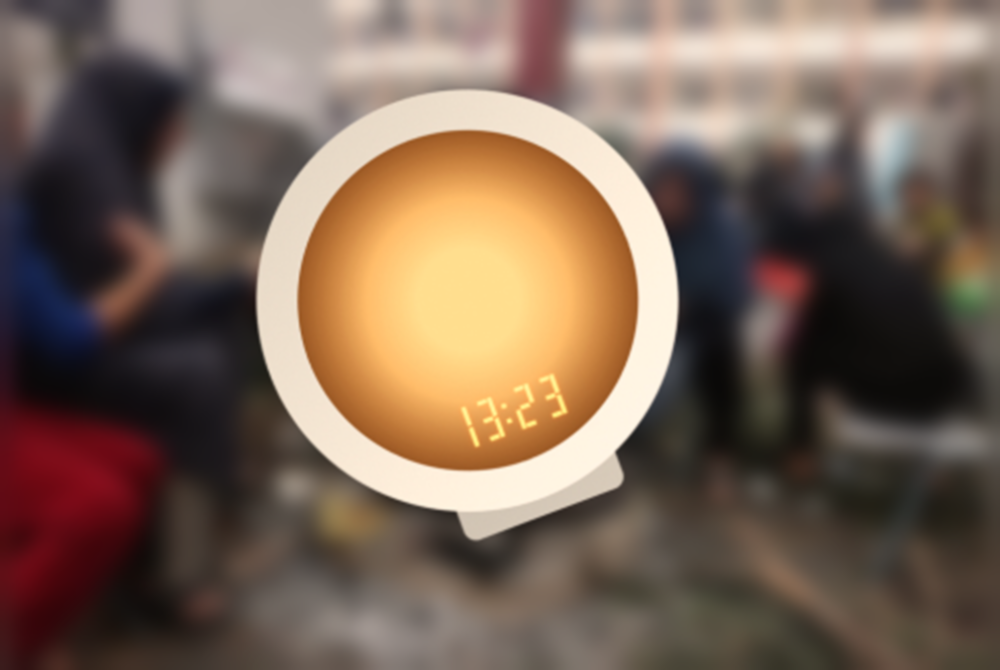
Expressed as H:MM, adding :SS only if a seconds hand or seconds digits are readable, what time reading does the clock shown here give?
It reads 13:23
